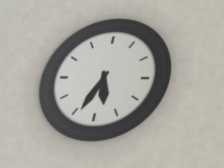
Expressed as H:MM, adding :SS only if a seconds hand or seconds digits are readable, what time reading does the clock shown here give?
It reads 5:34
